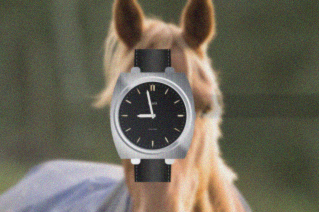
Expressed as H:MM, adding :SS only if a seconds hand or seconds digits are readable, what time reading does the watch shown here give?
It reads 8:58
